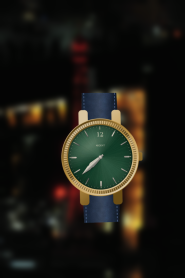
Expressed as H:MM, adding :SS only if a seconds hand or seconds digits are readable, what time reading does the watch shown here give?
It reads 7:38
